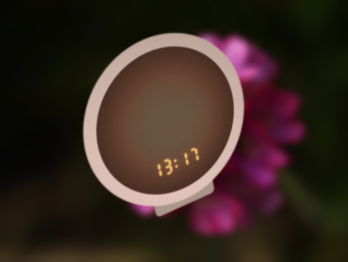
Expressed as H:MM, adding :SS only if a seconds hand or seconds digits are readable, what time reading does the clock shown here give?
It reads 13:17
